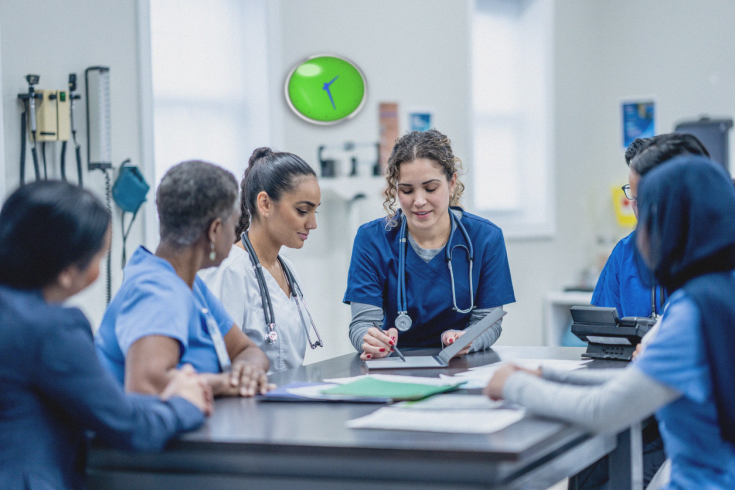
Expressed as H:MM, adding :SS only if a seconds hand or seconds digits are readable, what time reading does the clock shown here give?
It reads 1:27
